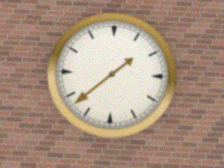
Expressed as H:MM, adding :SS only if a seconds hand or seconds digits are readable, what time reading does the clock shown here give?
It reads 1:38
